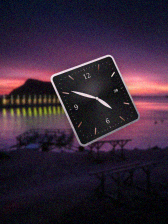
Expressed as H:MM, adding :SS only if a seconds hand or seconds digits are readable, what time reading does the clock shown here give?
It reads 4:51
